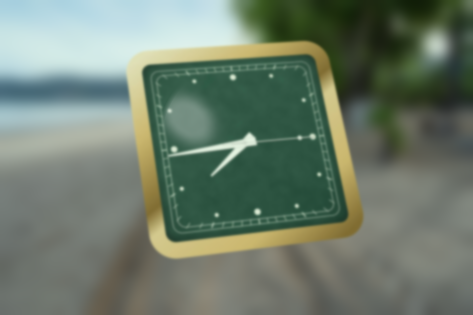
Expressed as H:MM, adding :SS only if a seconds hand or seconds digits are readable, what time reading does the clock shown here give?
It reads 7:44:15
